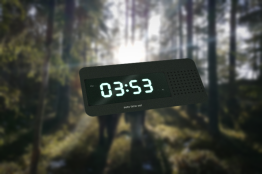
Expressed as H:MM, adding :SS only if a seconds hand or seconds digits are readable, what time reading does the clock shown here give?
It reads 3:53
